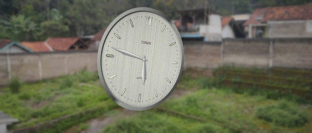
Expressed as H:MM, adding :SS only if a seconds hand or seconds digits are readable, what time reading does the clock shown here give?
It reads 5:47
